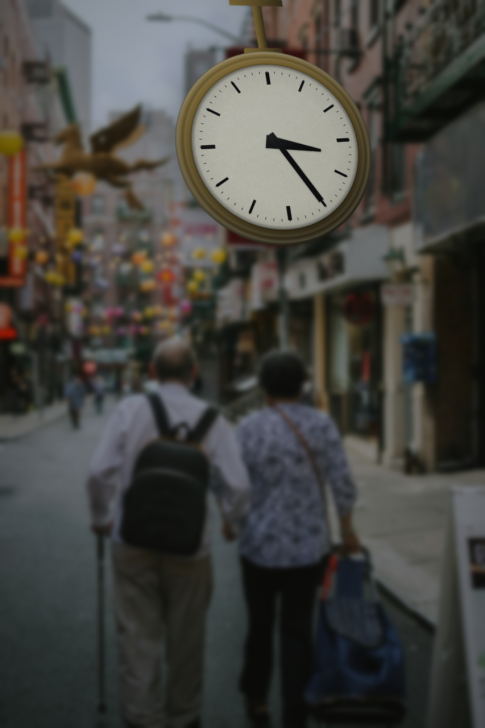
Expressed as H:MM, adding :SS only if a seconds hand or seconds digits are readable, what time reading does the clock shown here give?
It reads 3:25
